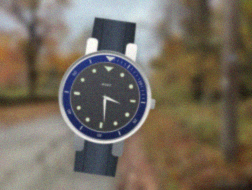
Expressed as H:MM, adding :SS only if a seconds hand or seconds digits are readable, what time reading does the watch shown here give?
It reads 3:29
